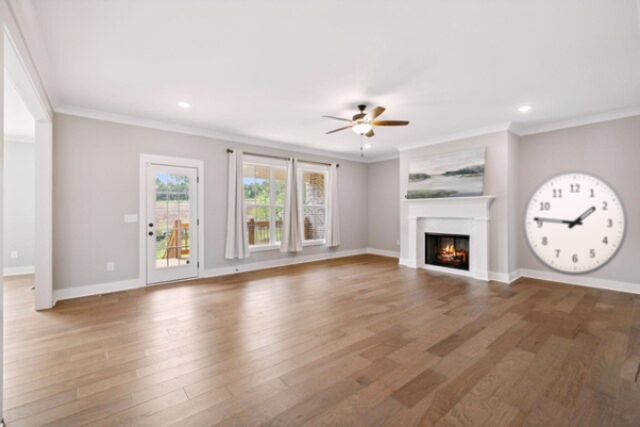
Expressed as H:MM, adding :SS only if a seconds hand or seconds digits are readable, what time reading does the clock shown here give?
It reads 1:46
